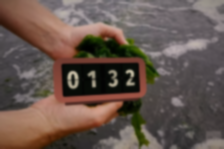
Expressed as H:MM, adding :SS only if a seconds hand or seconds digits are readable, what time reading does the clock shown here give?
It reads 1:32
